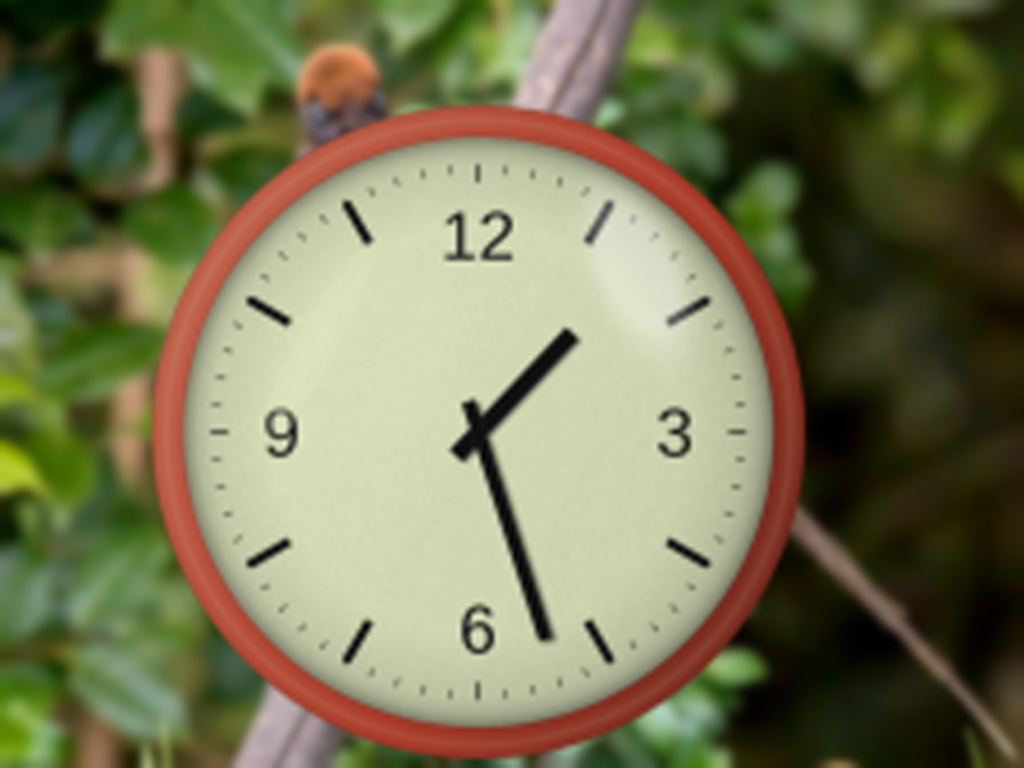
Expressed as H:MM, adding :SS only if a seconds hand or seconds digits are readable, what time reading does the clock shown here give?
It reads 1:27
